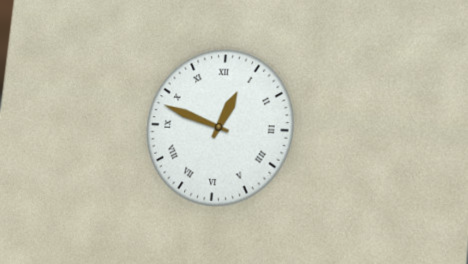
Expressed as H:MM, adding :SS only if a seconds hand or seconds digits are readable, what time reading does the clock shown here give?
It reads 12:48
